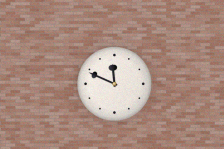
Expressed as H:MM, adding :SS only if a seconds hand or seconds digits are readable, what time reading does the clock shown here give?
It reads 11:49
